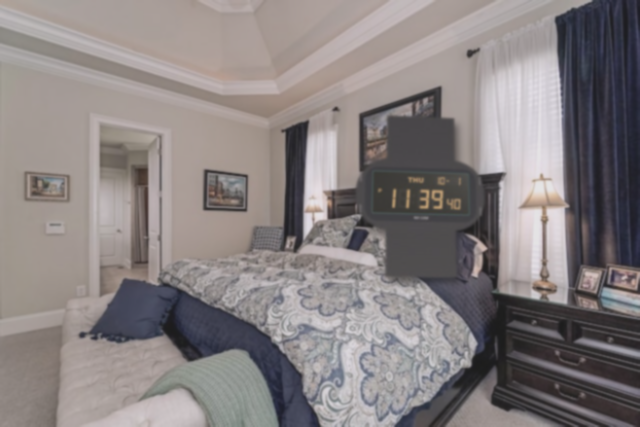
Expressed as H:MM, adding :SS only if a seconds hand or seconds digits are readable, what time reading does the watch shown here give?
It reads 11:39
